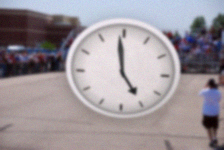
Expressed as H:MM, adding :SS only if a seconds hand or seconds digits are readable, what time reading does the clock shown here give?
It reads 4:59
